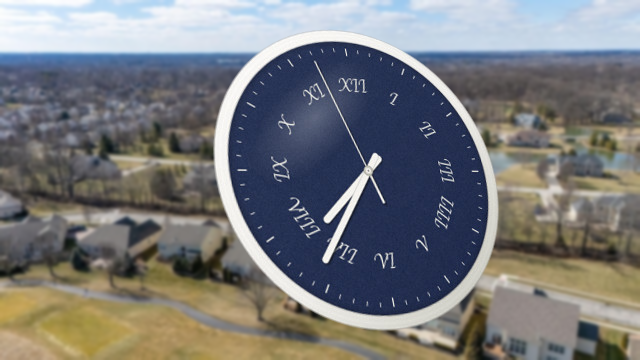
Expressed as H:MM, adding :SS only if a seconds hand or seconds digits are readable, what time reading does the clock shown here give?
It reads 7:35:57
